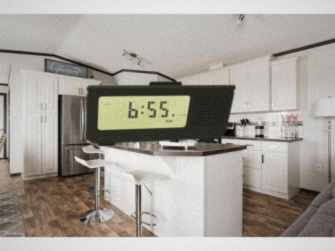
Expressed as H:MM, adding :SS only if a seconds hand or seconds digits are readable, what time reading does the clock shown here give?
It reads 6:55
